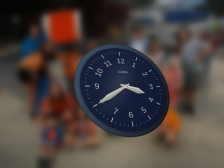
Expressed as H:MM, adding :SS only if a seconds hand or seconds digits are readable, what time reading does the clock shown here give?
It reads 3:40
